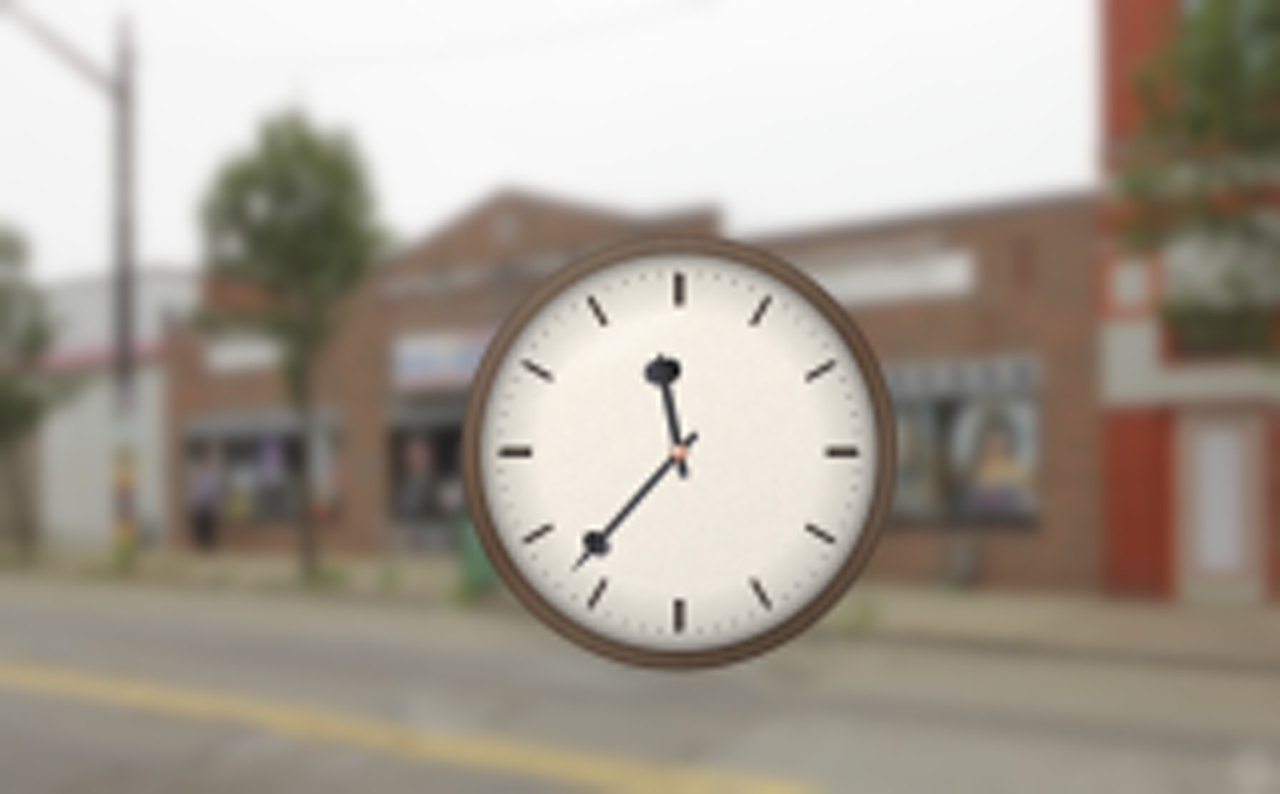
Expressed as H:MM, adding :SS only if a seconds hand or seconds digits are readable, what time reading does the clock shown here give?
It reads 11:37
